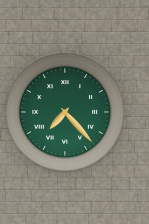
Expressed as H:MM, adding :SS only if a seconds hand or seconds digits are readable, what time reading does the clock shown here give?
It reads 7:23
